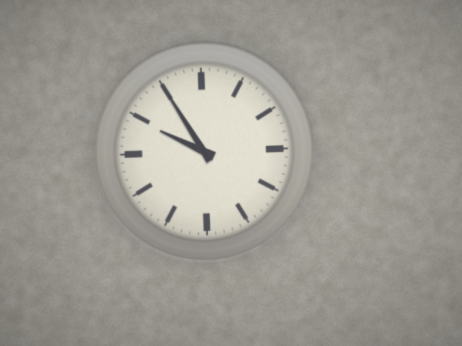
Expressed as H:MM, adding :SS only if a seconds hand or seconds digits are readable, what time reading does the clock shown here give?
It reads 9:55
